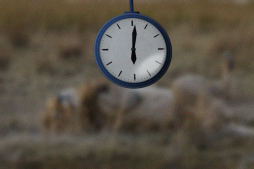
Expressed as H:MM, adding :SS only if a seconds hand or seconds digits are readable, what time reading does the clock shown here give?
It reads 6:01
